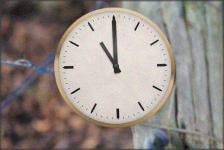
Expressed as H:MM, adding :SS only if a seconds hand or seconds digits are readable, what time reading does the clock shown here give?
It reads 11:00
